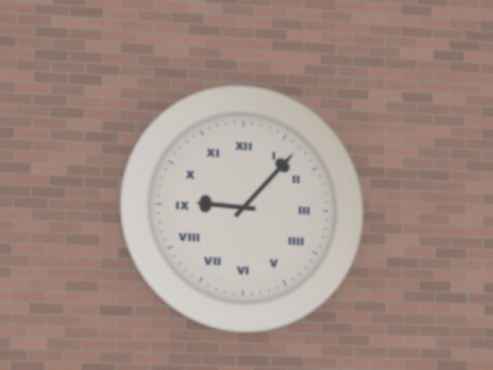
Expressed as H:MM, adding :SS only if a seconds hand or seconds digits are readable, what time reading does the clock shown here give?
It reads 9:07
